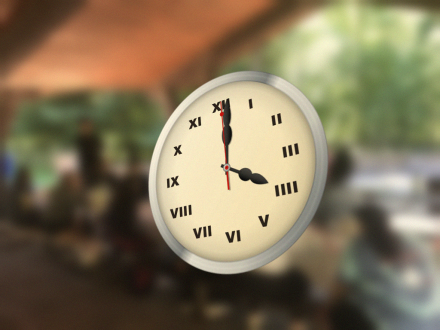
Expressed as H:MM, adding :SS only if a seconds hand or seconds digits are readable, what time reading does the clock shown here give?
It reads 4:01:00
